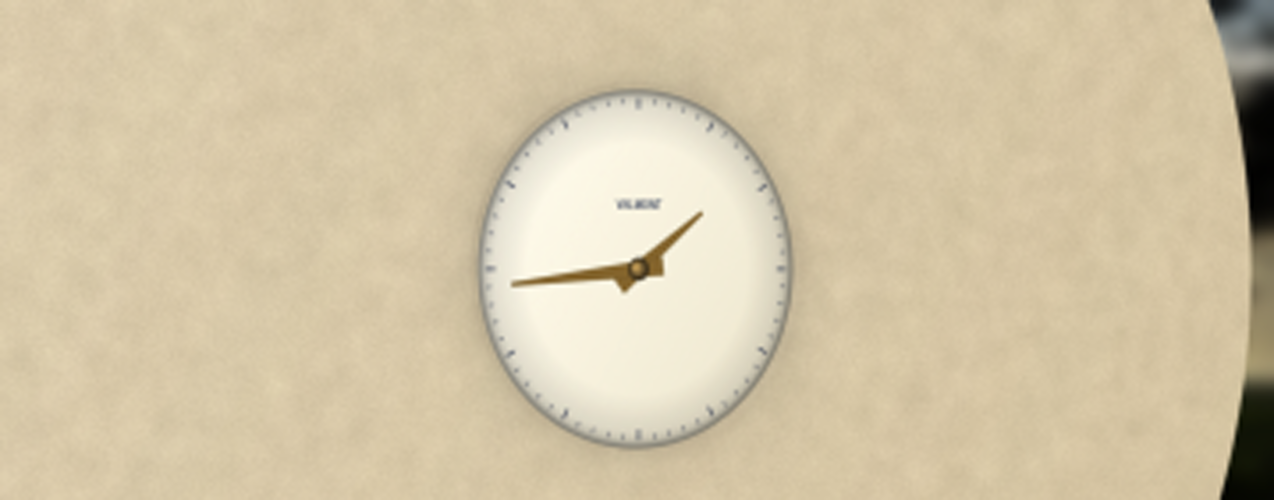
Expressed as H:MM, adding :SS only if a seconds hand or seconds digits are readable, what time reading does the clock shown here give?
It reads 1:44
